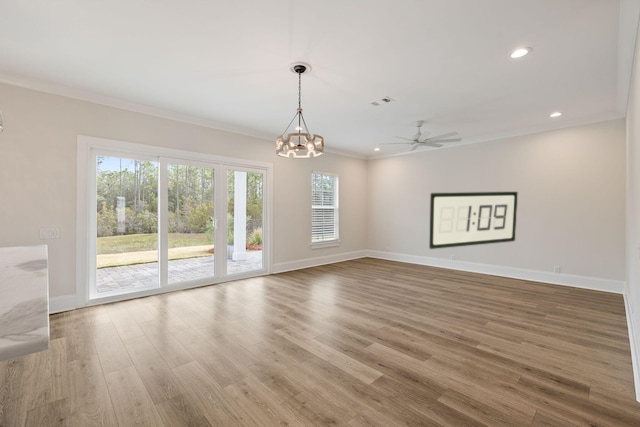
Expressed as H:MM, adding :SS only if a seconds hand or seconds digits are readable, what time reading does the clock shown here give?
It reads 1:09
